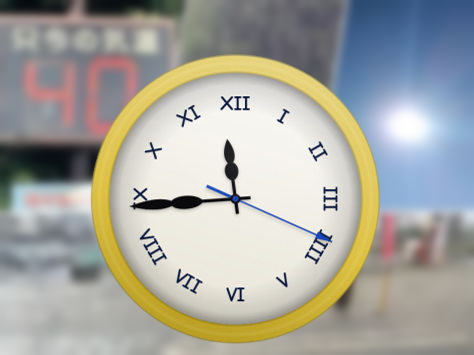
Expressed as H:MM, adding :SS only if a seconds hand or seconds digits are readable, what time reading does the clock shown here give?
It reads 11:44:19
